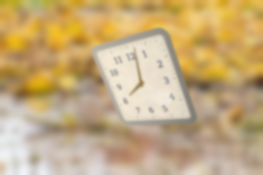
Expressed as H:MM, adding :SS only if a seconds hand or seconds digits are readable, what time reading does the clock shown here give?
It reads 8:02
